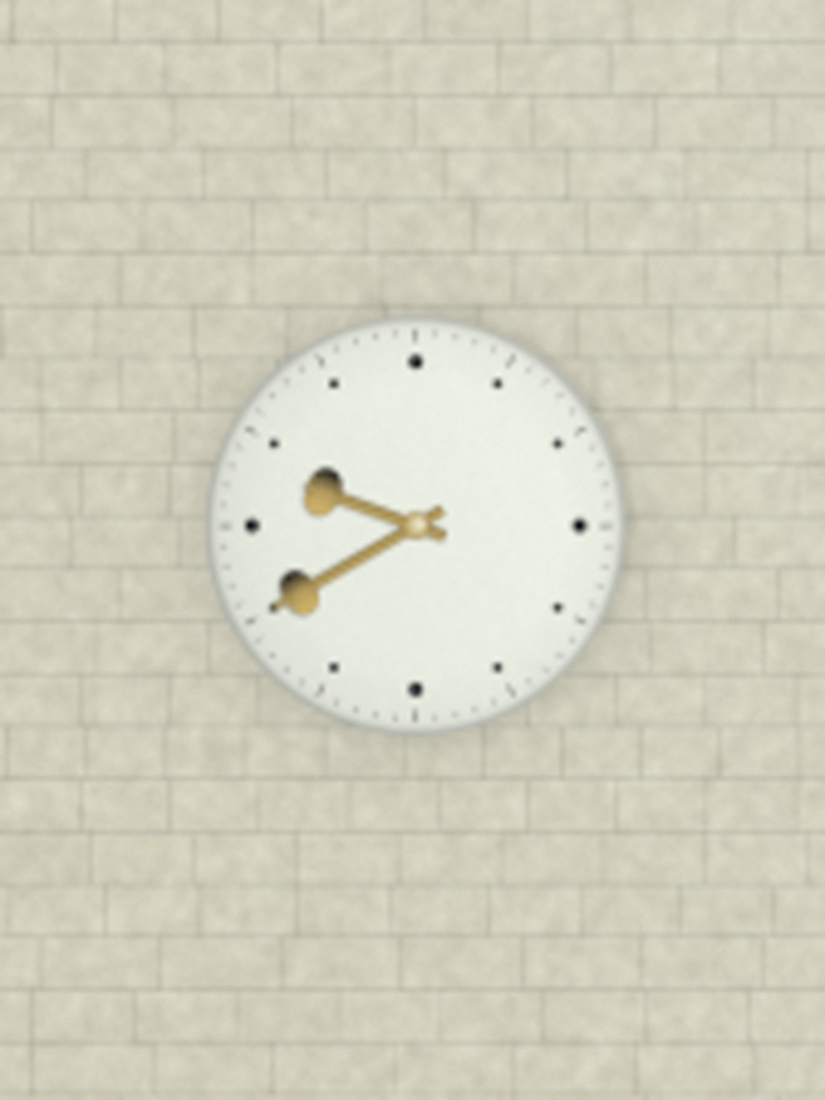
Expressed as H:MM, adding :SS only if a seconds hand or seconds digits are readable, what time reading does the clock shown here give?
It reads 9:40
